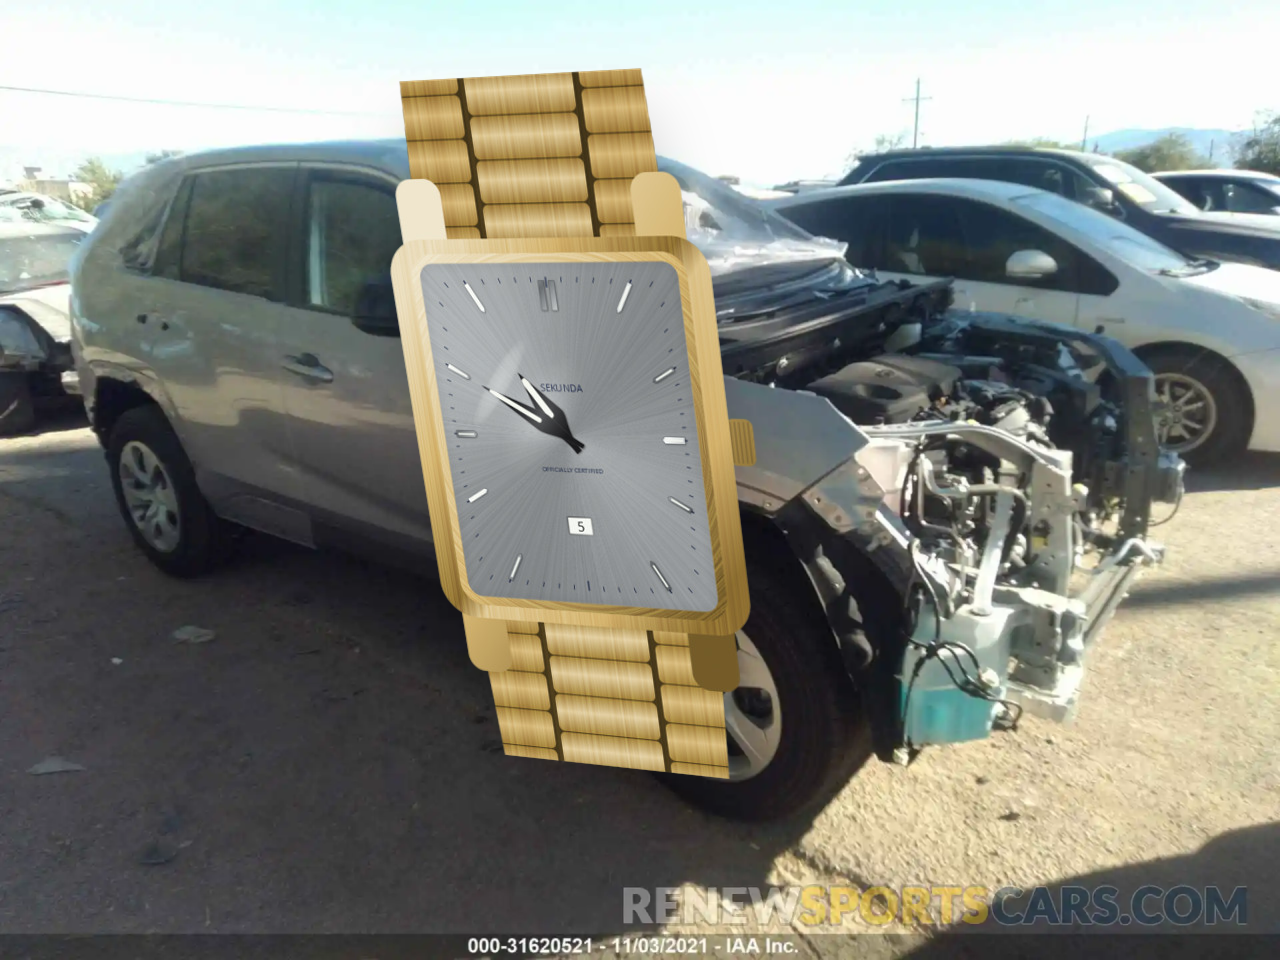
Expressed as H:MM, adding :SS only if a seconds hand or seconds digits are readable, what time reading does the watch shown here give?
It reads 10:50
